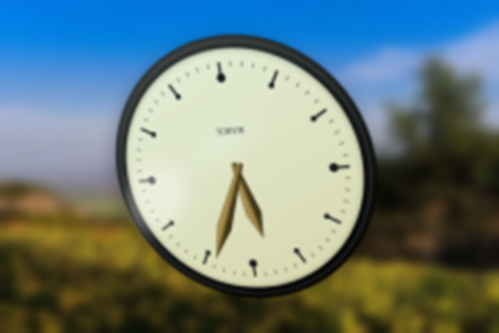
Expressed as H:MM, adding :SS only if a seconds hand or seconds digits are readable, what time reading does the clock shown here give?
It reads 5:34
